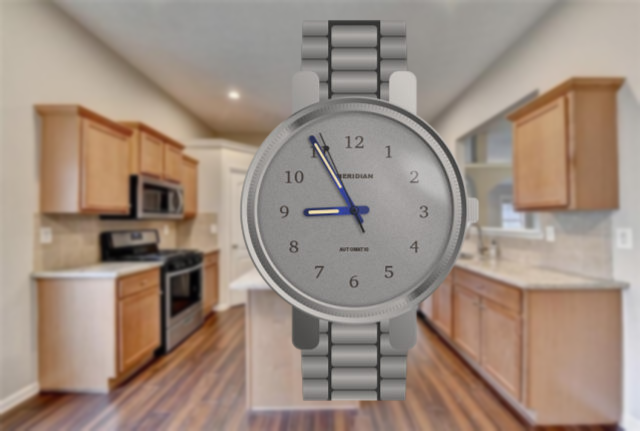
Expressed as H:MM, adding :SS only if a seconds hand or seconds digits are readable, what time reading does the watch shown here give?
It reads 8:54:56
